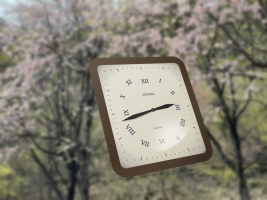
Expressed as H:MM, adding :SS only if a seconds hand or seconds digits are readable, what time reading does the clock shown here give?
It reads 2:43
